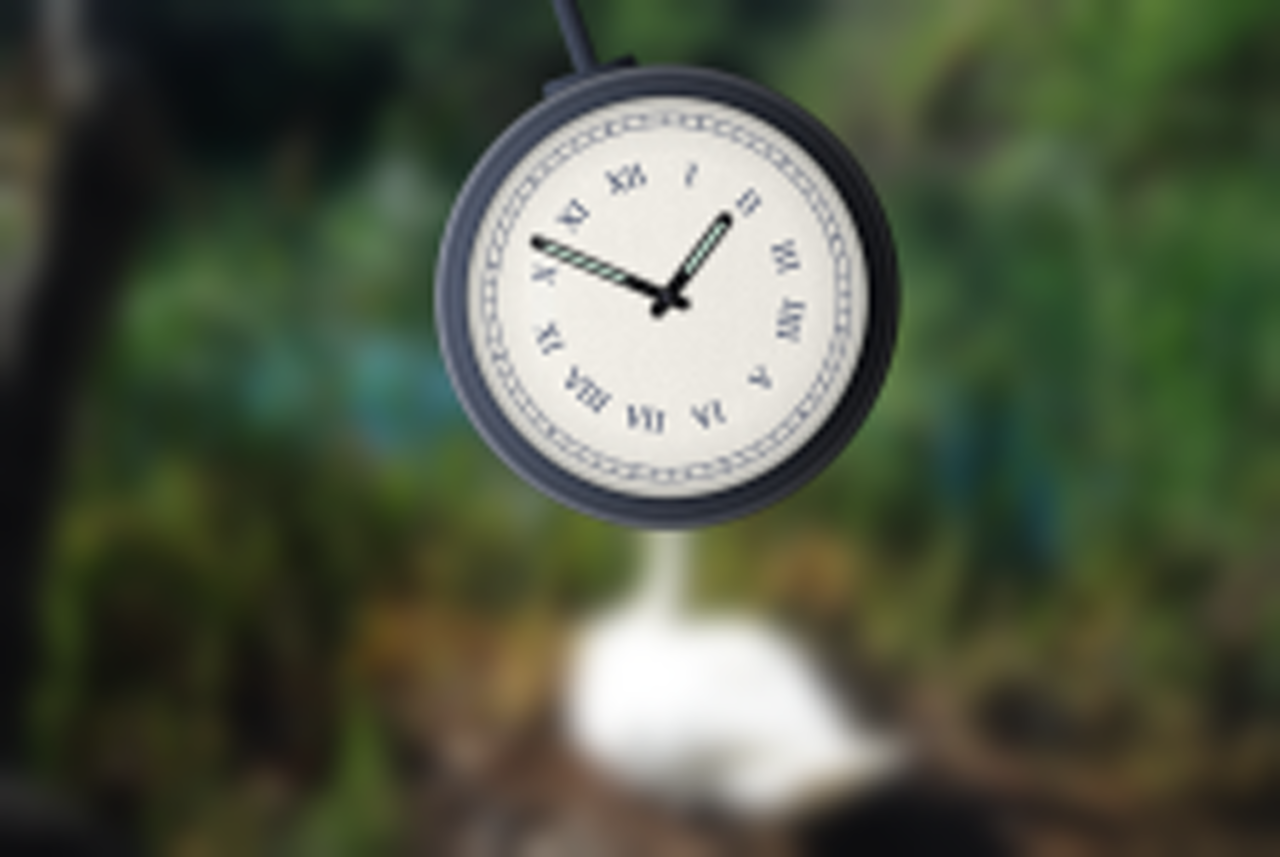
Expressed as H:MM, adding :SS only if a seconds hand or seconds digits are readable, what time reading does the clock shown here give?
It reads 1:52
